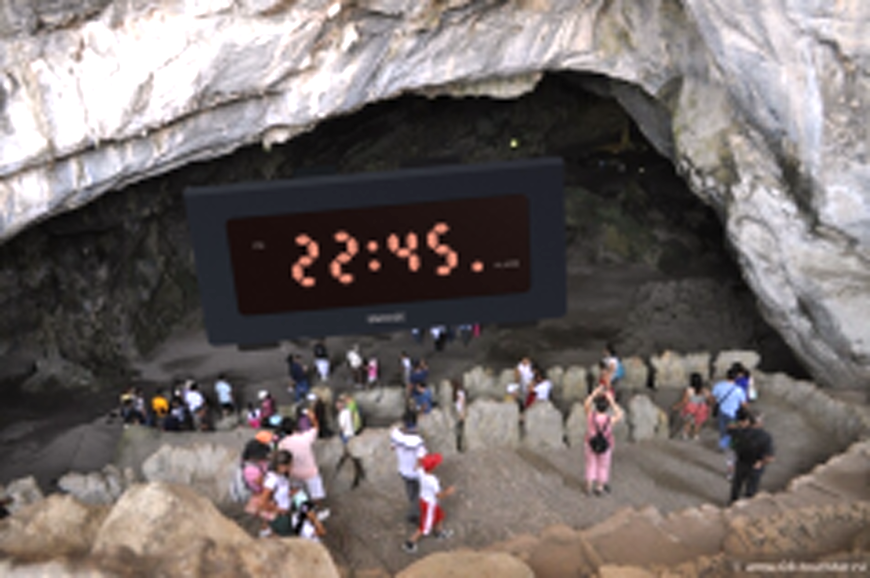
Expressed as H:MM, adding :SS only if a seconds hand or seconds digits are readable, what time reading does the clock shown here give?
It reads 22:45
